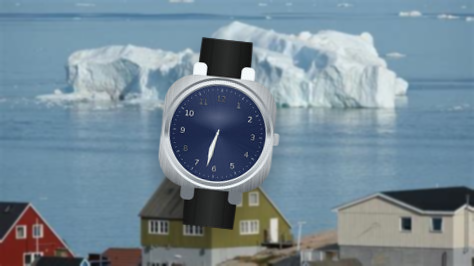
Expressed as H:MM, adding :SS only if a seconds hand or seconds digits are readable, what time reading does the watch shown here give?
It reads 6:32
